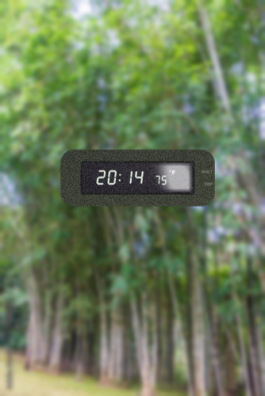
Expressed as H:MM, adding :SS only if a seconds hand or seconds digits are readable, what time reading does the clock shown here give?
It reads 20:14
